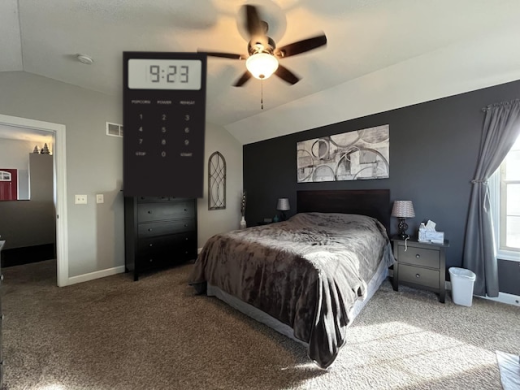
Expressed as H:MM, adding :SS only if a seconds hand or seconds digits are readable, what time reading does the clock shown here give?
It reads 9:23
